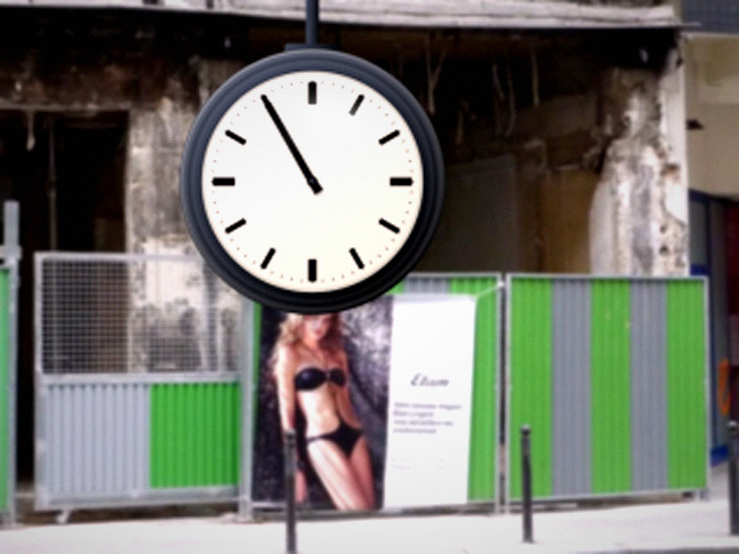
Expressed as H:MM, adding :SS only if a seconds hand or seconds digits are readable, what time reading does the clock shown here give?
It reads 10:55
